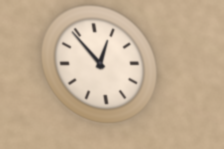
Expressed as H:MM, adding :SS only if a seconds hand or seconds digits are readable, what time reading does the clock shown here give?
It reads 12:54
